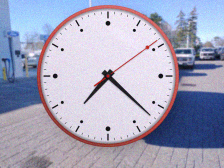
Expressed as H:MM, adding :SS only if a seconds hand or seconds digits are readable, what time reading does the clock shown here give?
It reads 7:22:09
